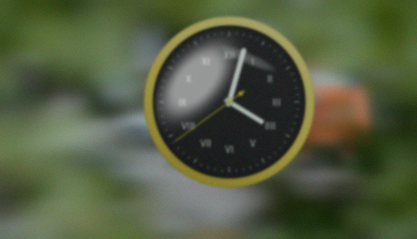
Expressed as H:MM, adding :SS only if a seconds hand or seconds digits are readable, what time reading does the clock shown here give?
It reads 4:02:39
